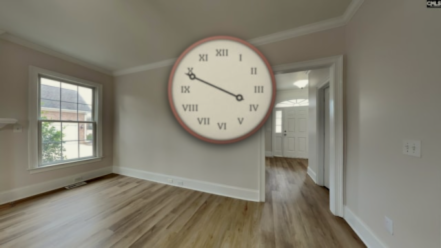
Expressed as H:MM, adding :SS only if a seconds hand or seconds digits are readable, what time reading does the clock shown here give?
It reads 3:49
